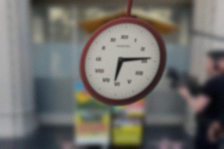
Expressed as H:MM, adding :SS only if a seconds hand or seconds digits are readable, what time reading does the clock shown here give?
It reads 6:14
